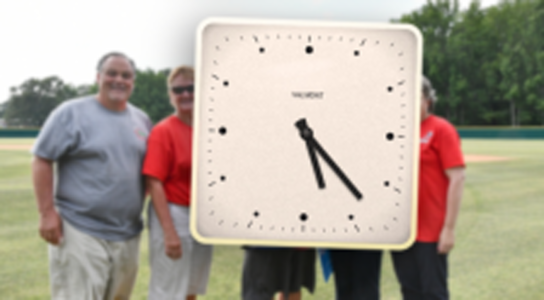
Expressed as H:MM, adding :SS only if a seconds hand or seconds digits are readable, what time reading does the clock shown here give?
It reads 5:23
